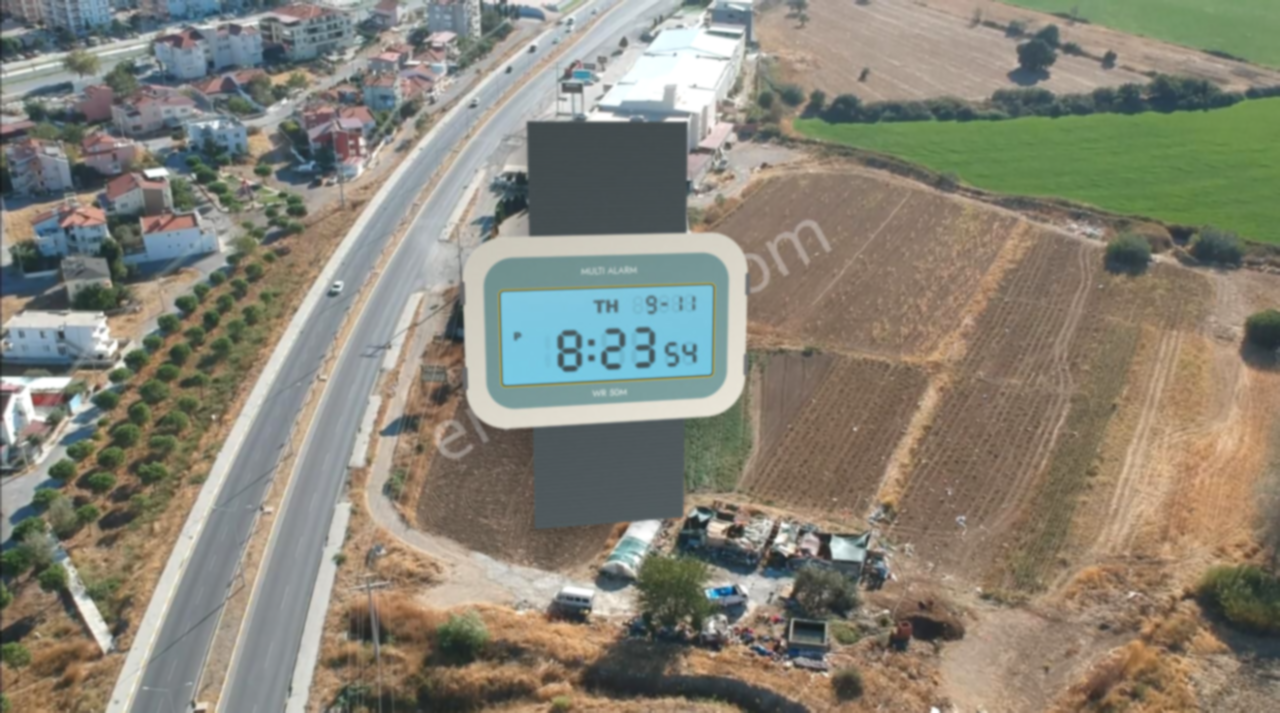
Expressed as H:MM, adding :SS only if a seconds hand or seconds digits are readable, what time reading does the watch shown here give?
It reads 8:23:54
